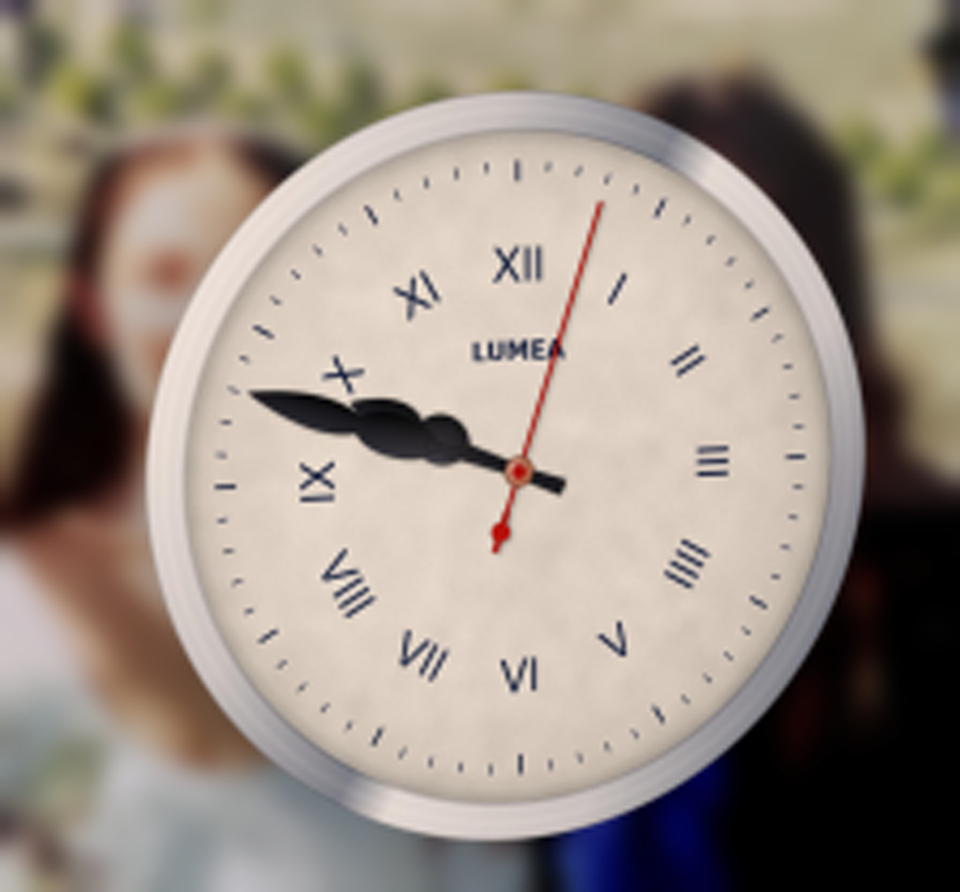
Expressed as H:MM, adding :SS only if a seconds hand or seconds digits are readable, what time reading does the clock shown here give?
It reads 9:48:03
